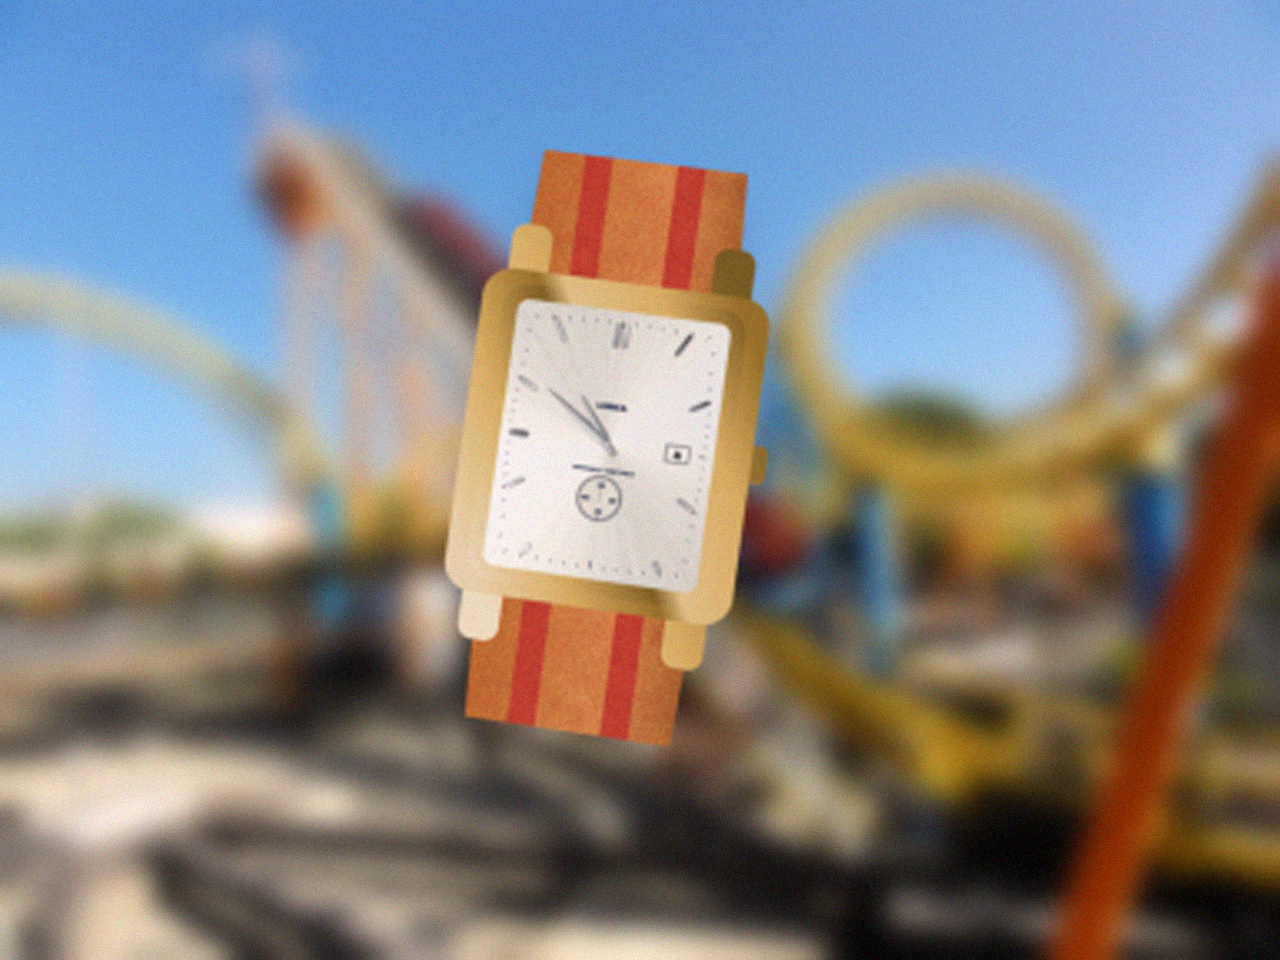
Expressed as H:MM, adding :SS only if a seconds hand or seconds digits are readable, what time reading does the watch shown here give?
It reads 10:51
